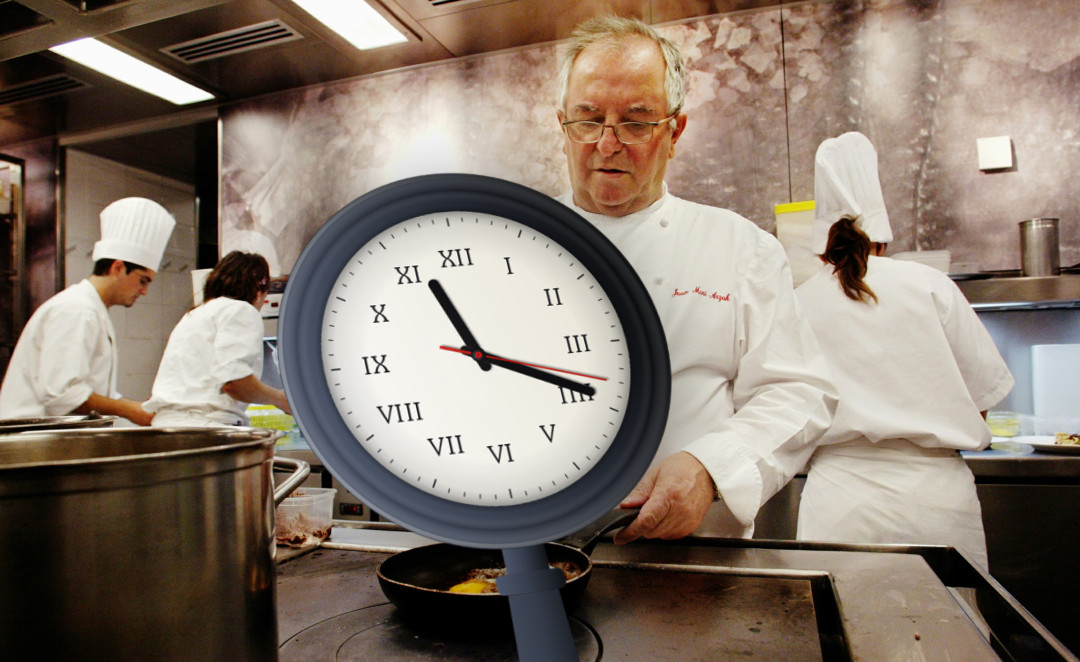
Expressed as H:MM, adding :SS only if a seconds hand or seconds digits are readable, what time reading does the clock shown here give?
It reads 11:19:18
